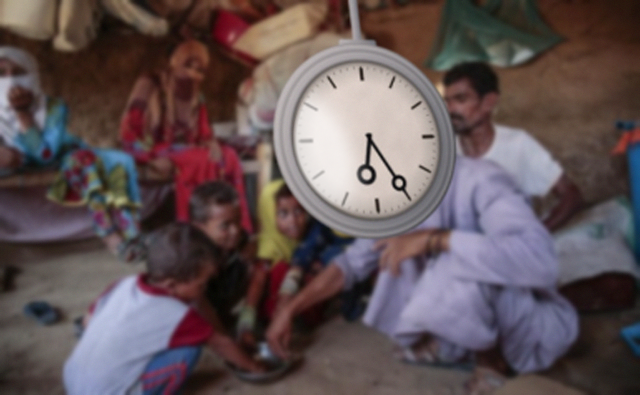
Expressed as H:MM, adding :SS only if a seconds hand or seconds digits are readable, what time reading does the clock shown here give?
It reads 6:25
